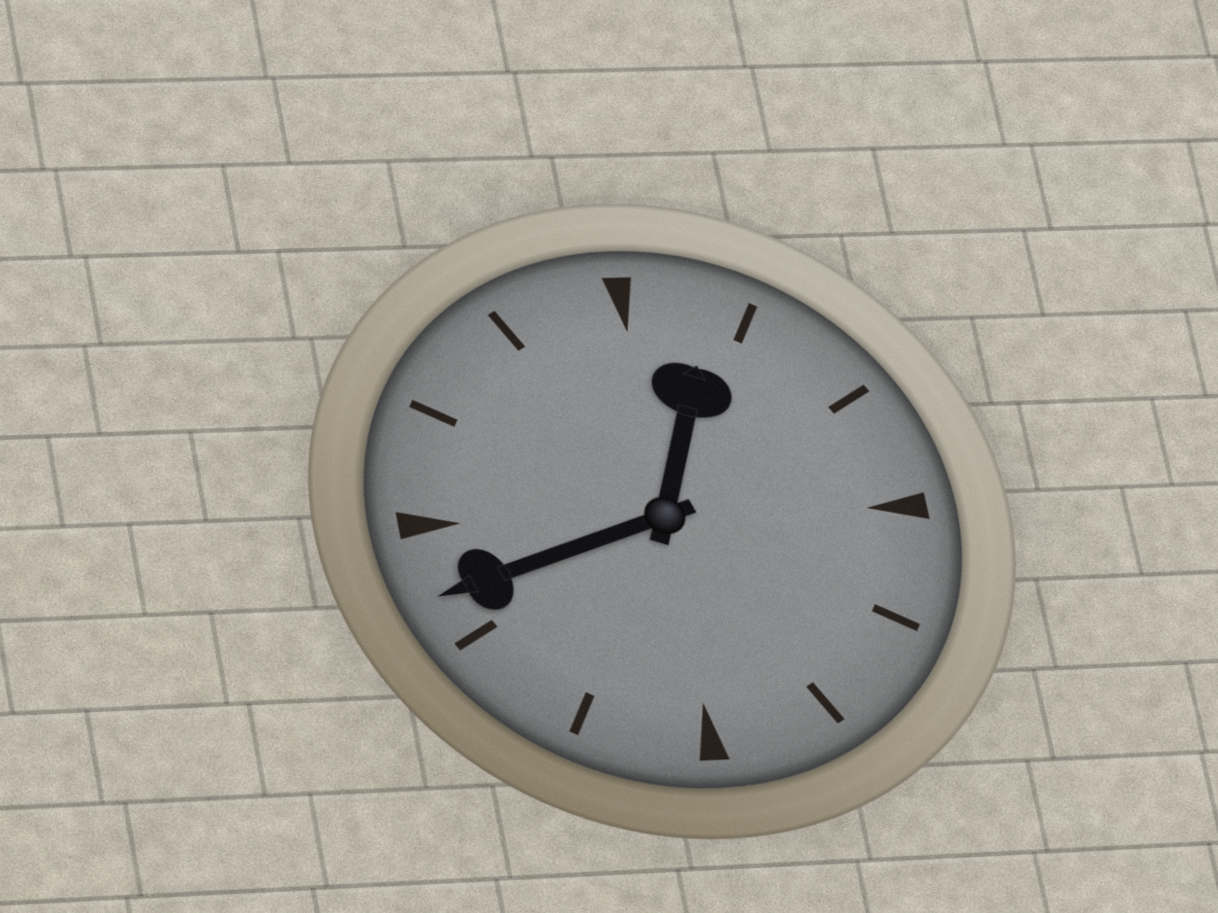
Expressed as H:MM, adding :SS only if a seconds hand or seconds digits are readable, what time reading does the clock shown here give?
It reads 12:42
